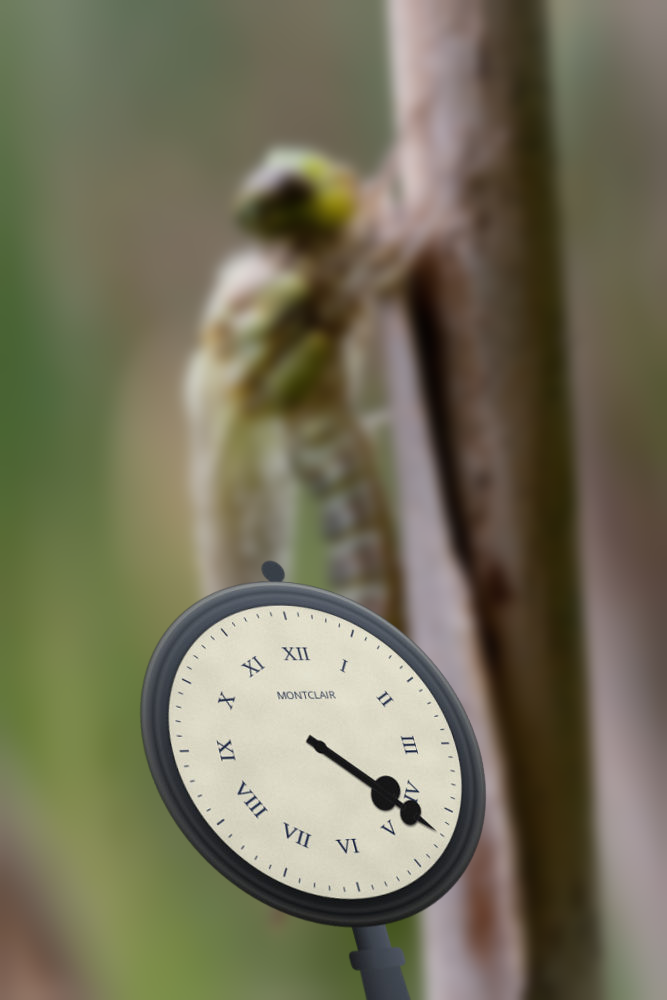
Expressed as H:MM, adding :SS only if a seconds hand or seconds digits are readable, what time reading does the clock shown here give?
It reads 4:22
